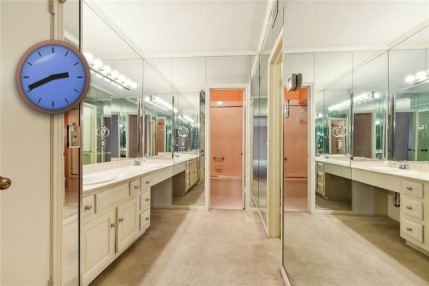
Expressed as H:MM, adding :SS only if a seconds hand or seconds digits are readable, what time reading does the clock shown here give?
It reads 2:41
